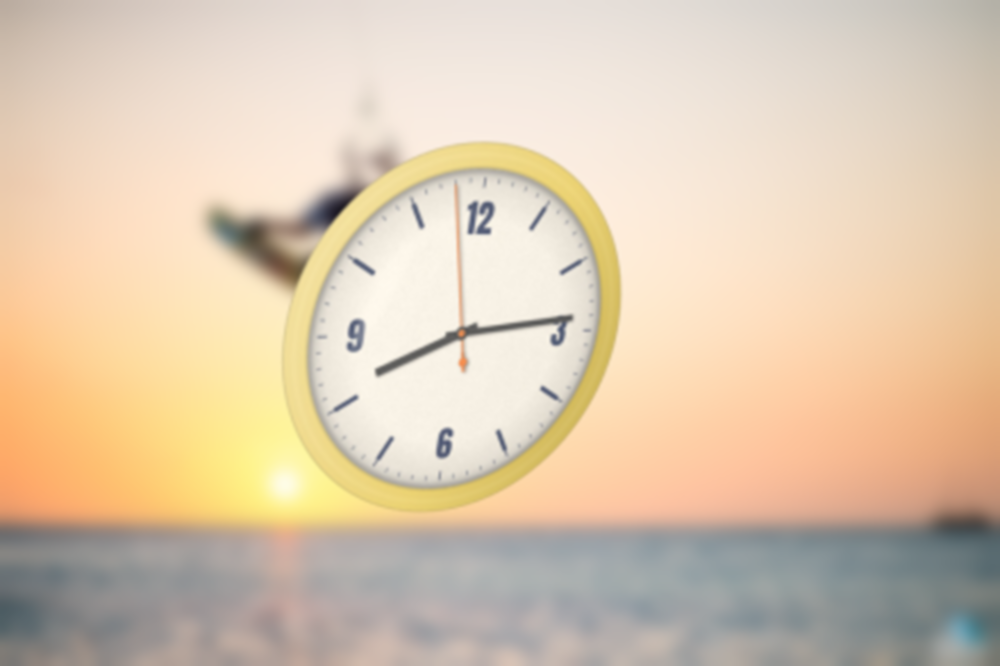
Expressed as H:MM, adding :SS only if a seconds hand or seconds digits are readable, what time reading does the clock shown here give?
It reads 8:13:58
